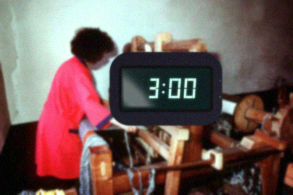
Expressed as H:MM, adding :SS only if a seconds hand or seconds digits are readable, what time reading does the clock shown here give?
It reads 3:00
